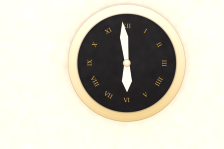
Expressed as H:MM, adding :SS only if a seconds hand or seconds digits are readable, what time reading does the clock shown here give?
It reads 5:59
